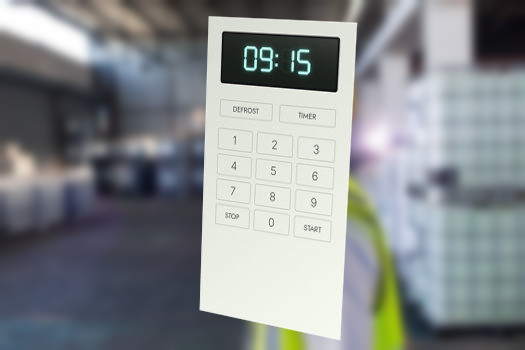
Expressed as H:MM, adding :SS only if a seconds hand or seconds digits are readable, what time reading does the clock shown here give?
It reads 9:15
